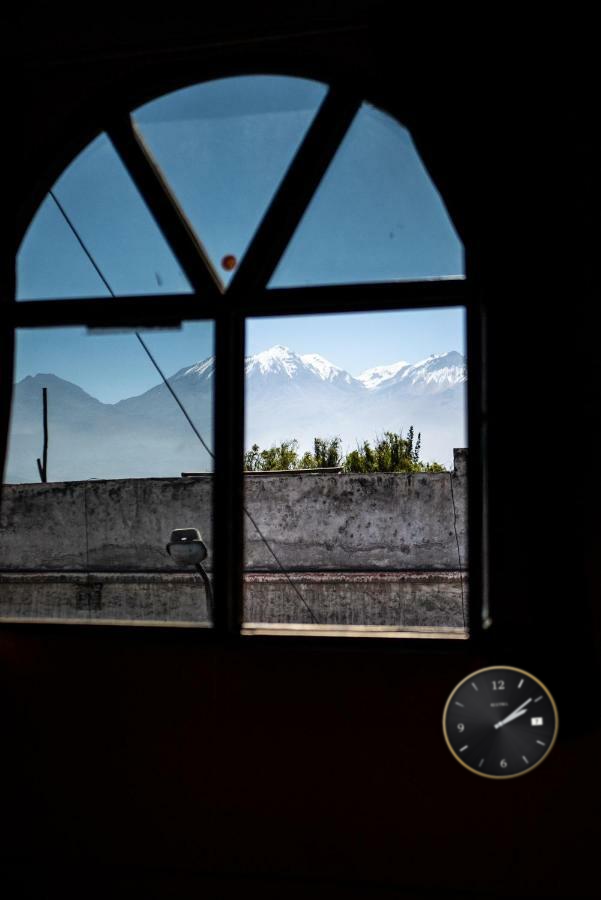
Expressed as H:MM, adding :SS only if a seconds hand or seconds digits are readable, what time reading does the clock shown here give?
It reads 2:09
